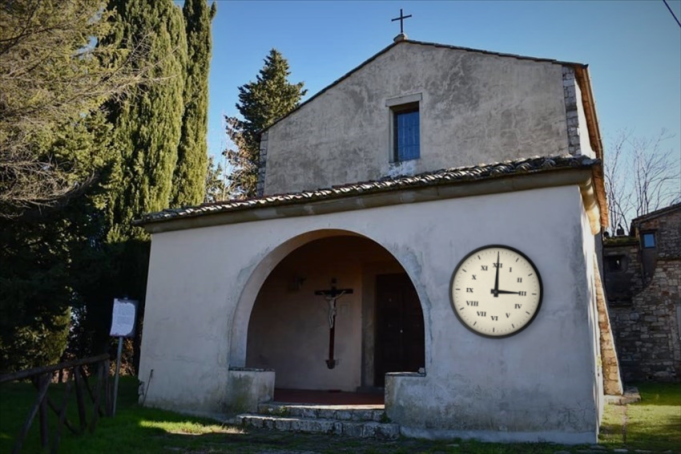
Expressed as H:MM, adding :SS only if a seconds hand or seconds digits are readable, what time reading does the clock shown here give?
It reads 3:00
